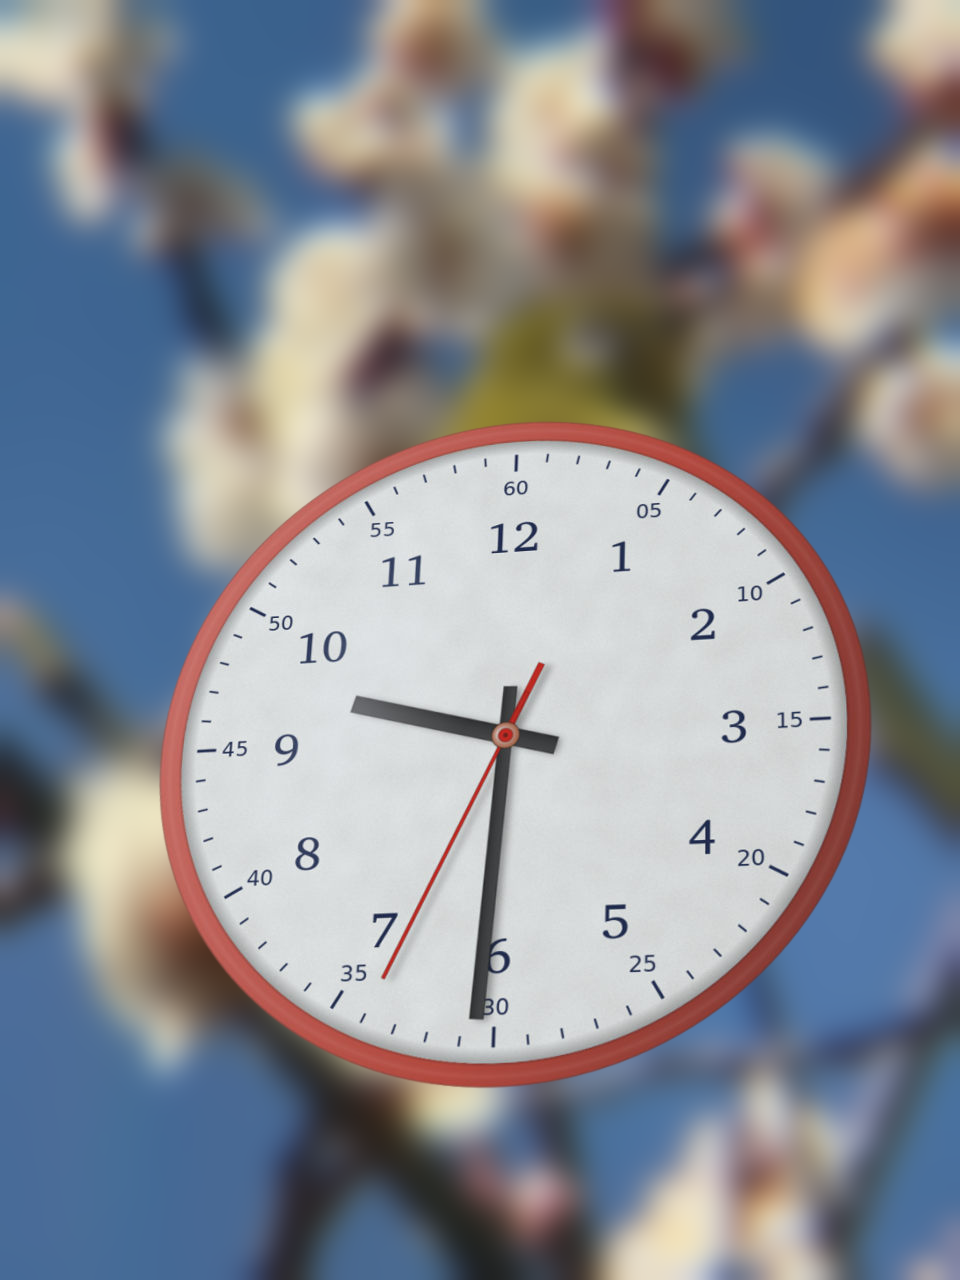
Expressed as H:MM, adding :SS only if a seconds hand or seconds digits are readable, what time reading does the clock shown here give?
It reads 9:30:34
